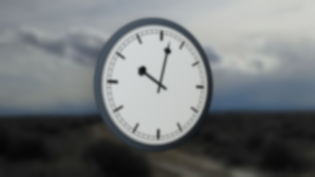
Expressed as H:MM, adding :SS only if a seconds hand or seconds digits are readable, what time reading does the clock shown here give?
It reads 10:02
